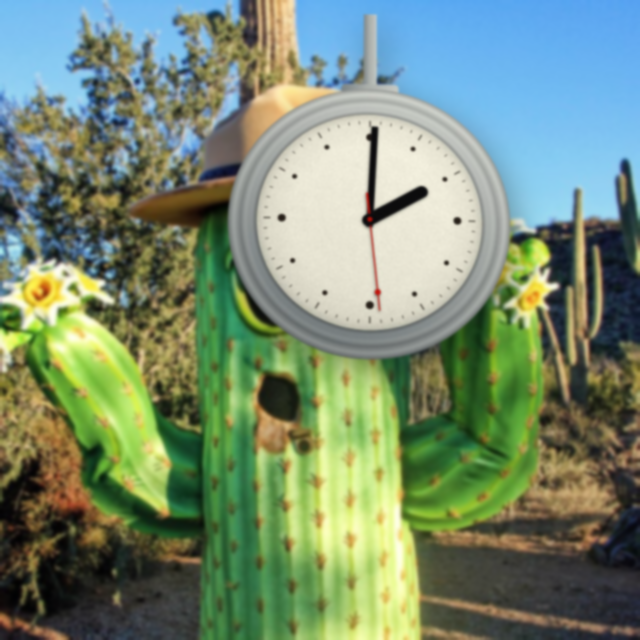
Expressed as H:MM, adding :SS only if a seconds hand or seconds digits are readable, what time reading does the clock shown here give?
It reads 2:00:29
